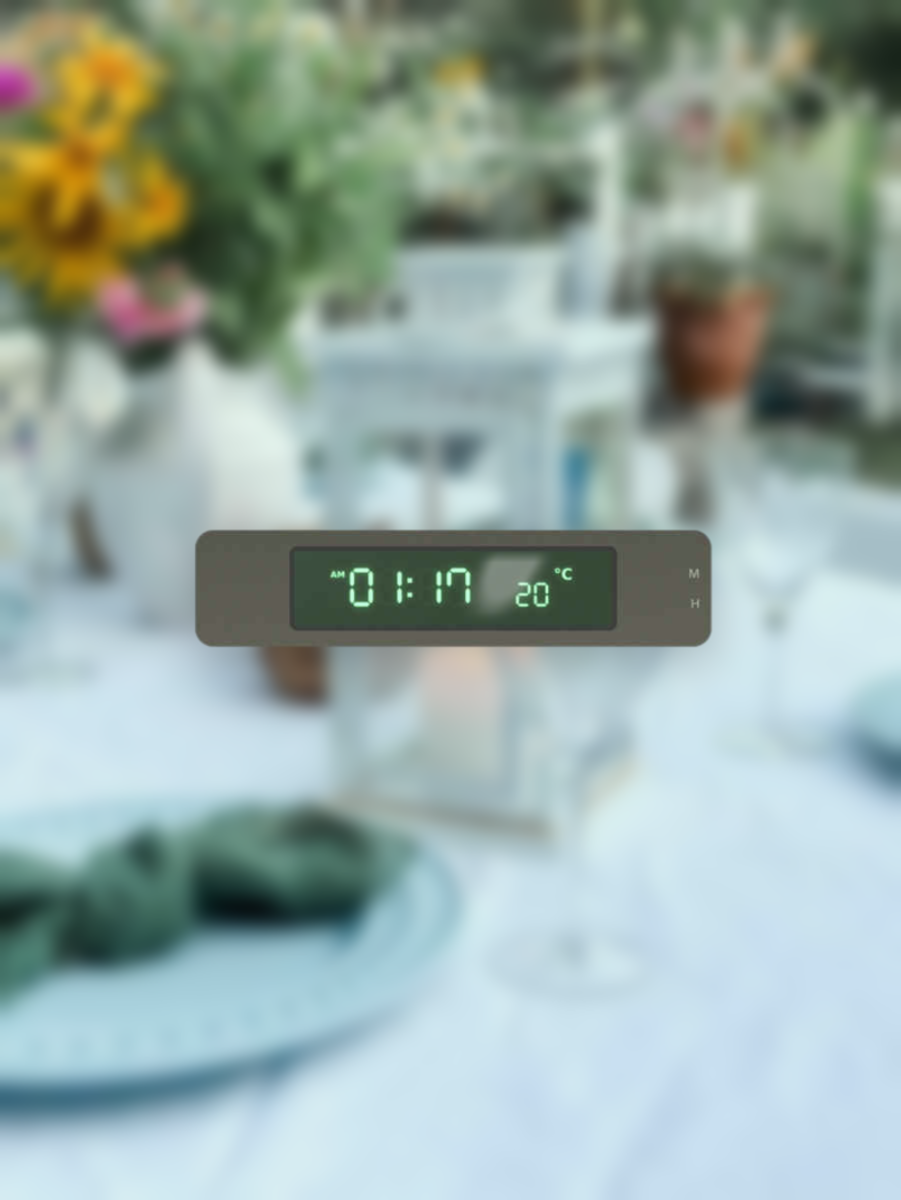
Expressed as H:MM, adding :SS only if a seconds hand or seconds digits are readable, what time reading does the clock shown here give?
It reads 1:17
